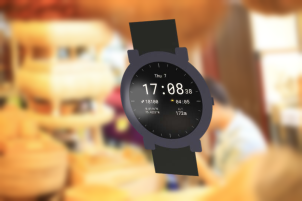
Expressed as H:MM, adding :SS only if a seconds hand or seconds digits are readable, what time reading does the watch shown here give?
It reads 17:08
